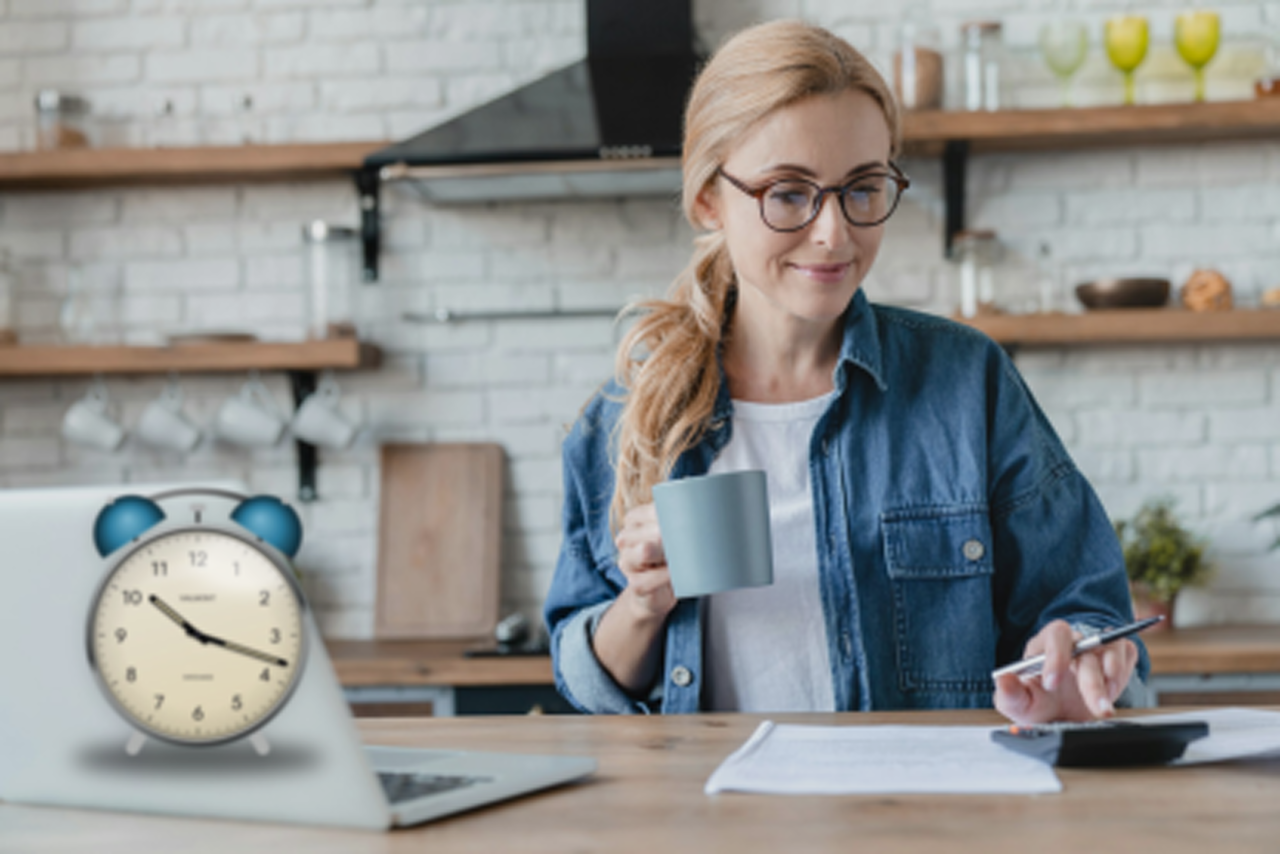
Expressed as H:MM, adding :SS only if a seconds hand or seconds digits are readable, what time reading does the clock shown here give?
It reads 10:18
